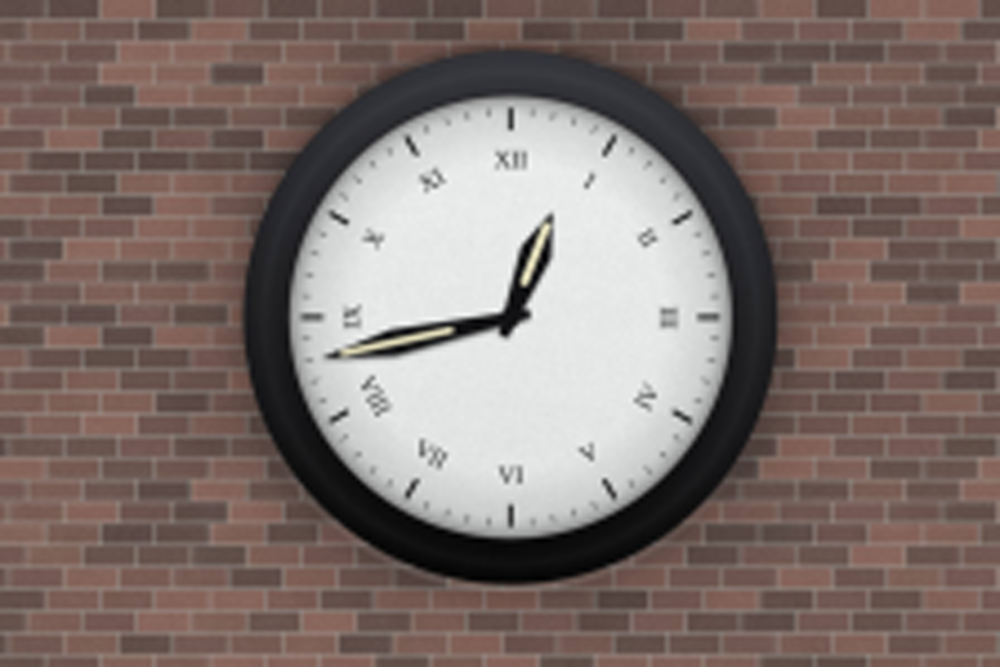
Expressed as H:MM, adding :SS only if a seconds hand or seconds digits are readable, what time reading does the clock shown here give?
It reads 12:43
